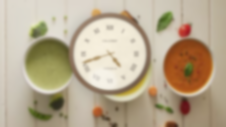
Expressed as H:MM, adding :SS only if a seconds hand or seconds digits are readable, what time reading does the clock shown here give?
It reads 4:42
